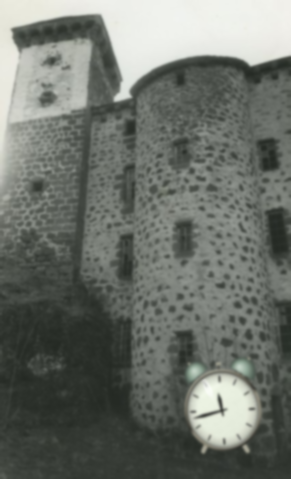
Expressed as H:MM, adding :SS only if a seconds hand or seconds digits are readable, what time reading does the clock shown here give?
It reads 11:43
